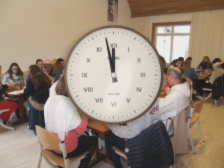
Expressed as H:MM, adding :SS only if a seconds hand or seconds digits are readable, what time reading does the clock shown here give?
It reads 11:58
